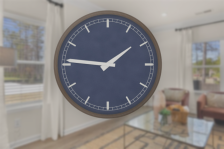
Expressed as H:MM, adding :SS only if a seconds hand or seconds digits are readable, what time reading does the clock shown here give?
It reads 1:46
